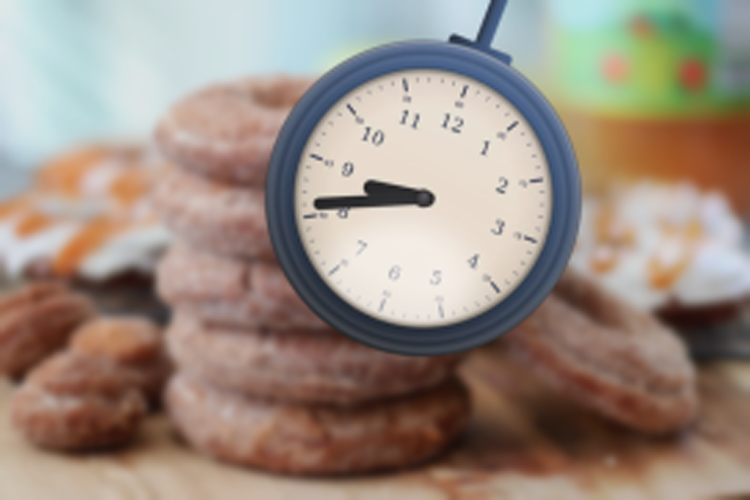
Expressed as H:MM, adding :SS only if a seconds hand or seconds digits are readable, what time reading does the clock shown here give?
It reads 8:41
